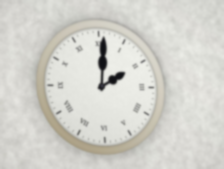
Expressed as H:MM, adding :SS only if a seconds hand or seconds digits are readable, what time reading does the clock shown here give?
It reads 2:01
